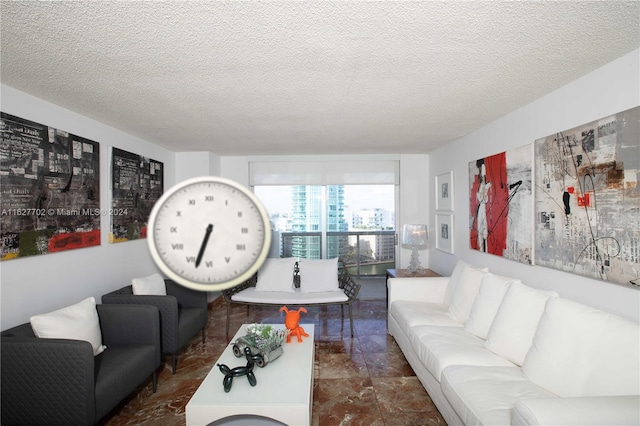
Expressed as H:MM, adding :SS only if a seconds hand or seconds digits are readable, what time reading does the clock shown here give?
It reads 6:33
